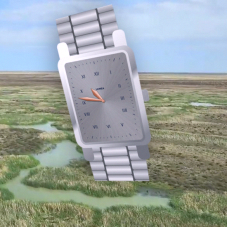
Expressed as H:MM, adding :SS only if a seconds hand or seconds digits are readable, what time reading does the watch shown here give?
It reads 10:47
